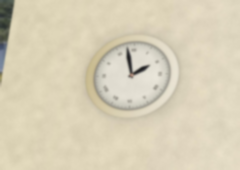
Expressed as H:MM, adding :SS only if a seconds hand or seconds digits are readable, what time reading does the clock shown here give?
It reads 1:58
